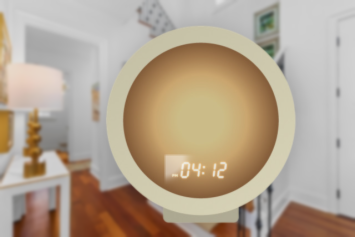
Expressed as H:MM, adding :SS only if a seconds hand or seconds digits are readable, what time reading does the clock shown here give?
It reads 4:12
